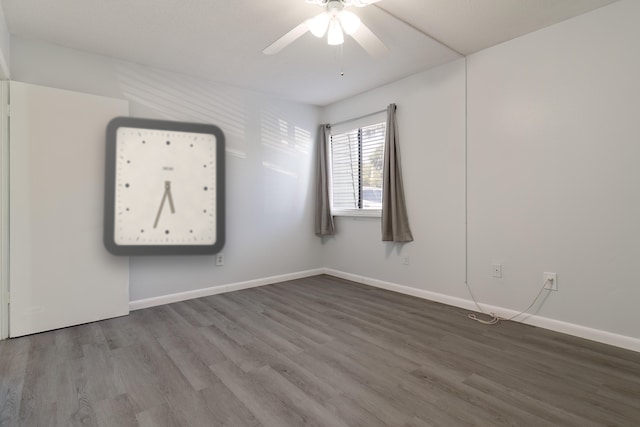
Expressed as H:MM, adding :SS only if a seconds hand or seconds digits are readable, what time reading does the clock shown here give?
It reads 5:33
